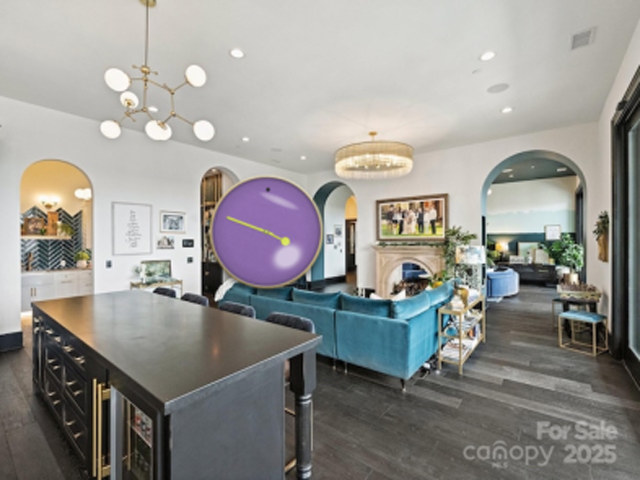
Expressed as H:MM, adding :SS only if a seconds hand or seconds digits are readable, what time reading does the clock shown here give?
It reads 3:48
